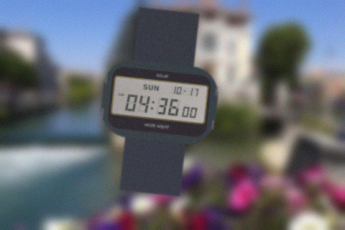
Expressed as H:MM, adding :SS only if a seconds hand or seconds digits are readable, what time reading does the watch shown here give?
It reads 4:36:00
